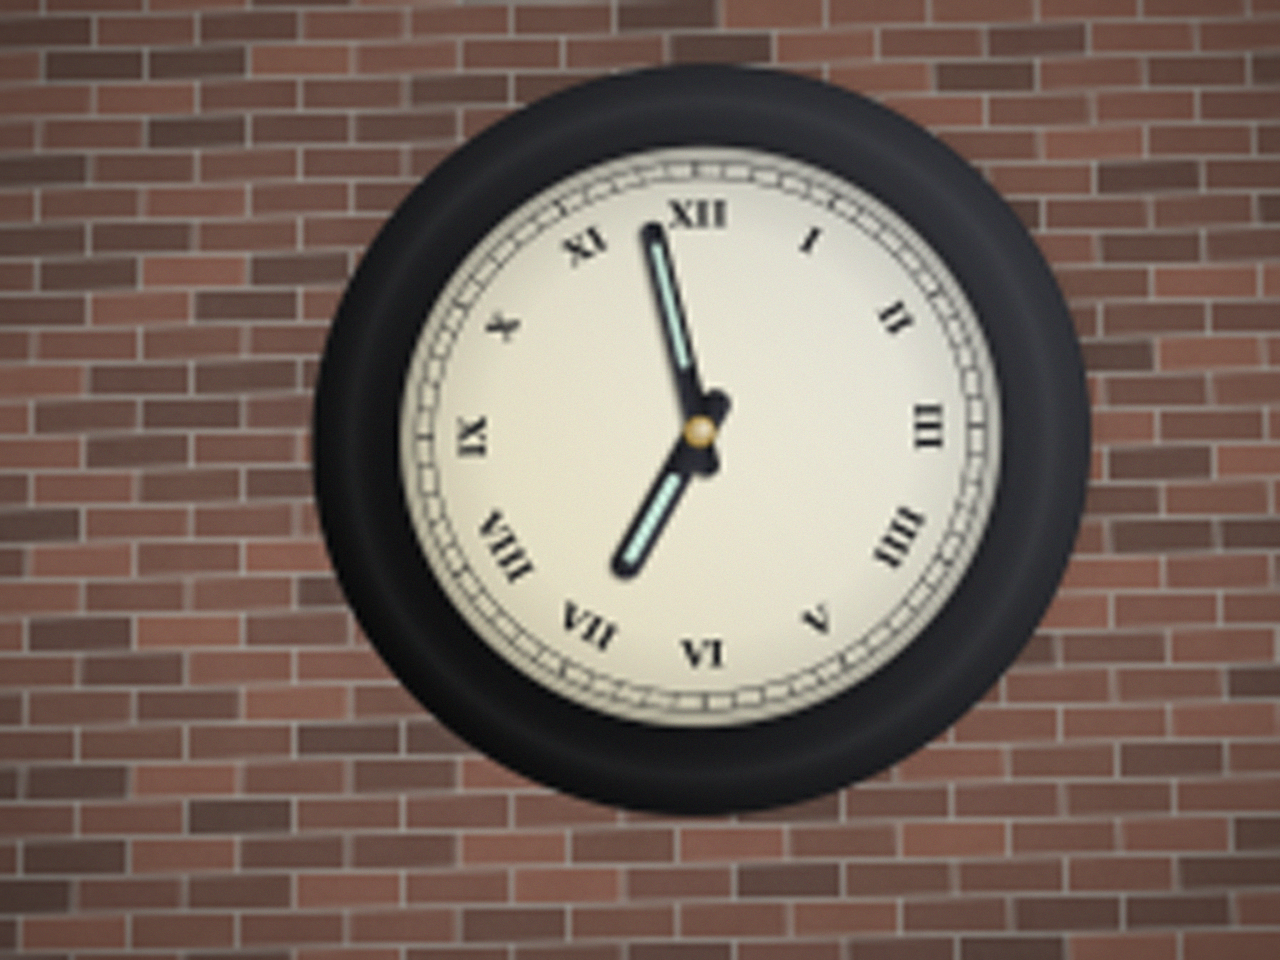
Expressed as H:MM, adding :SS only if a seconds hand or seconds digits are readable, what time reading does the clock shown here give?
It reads 6:58
